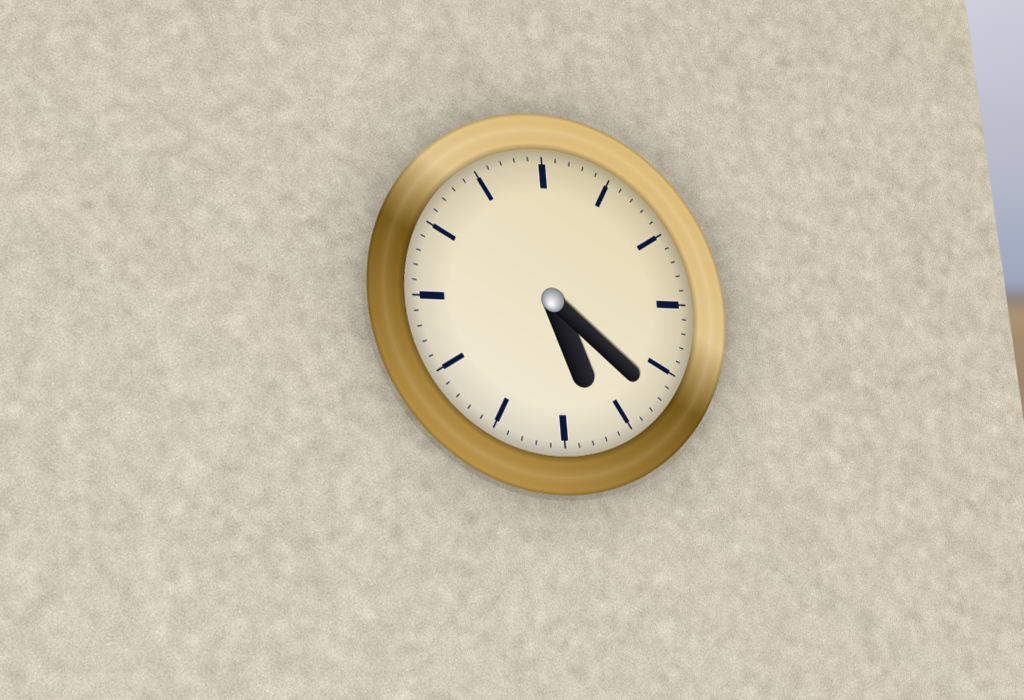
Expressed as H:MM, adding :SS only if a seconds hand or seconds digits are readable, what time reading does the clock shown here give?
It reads 5:22
